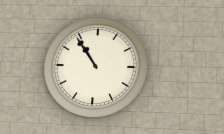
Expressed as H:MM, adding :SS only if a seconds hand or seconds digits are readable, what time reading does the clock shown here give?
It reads 10:54
